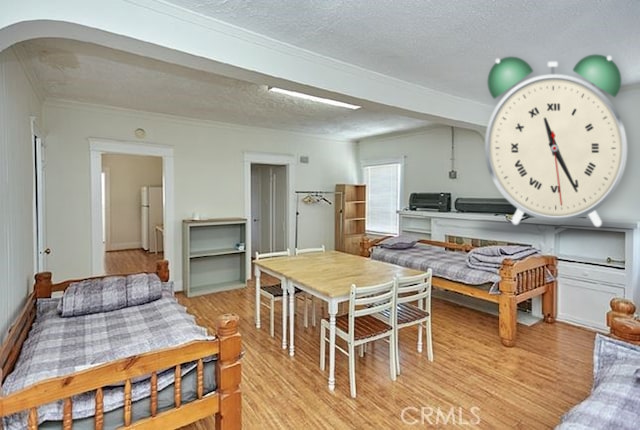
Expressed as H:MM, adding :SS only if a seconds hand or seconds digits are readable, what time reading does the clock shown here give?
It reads 11:25:29
